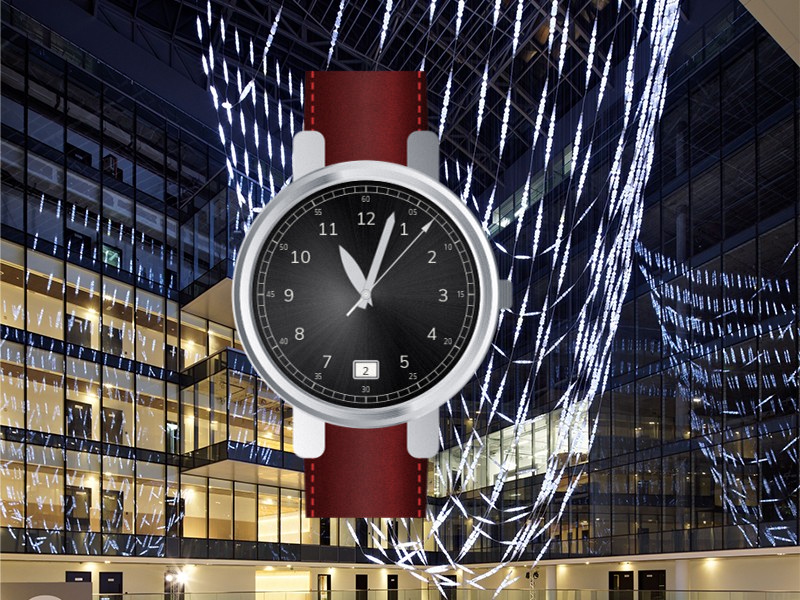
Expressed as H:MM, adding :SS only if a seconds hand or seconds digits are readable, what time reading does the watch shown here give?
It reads 11:03:07
